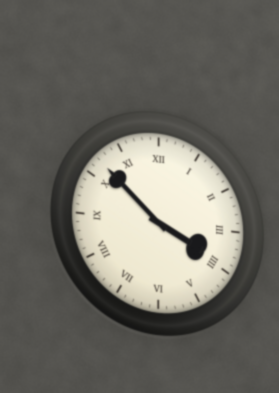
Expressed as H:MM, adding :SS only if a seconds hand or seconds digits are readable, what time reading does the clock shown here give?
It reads 3:52
